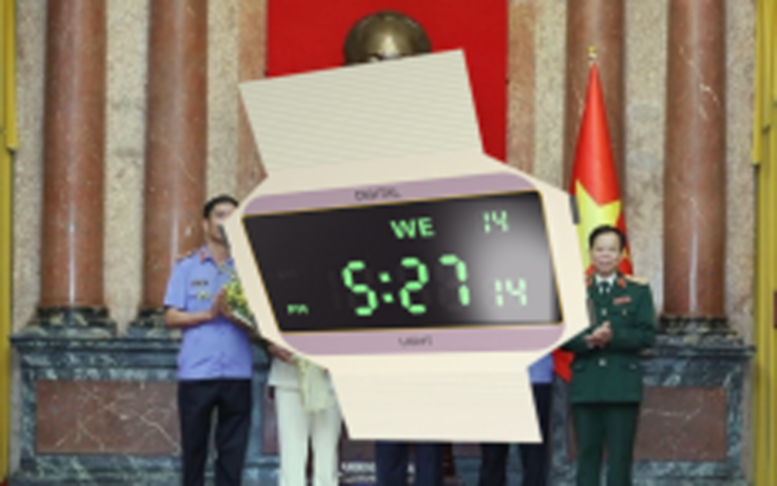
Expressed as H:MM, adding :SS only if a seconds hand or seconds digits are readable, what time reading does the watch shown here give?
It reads 5:27:14
